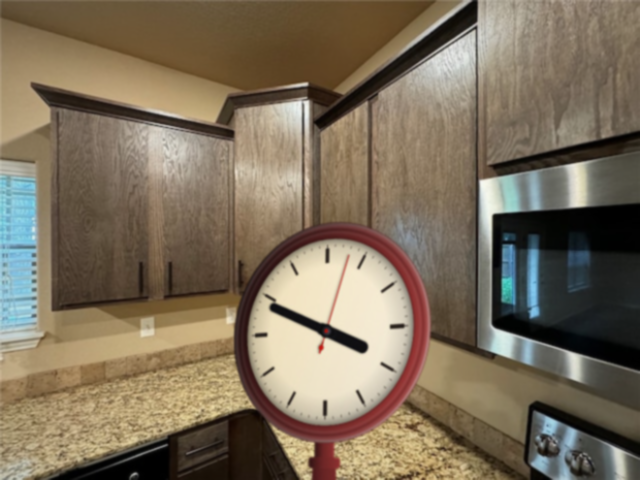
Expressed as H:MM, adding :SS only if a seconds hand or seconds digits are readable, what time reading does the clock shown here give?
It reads 3:49:03
